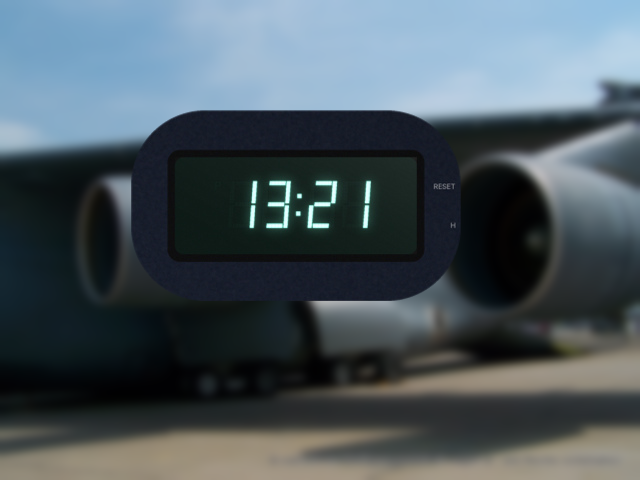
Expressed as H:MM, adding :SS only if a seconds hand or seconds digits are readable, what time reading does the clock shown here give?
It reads 13:21
